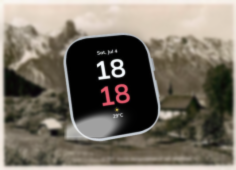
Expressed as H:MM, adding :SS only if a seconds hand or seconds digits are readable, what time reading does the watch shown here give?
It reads 18:18
